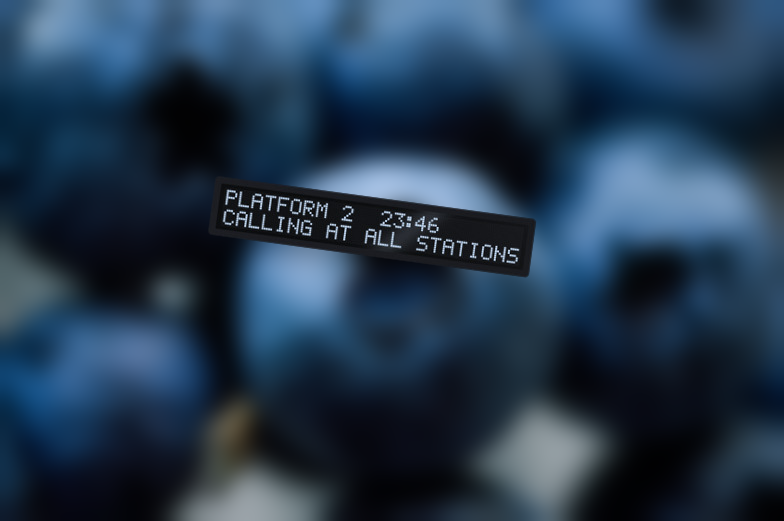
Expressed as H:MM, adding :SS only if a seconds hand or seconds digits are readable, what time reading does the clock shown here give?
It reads 23:46
